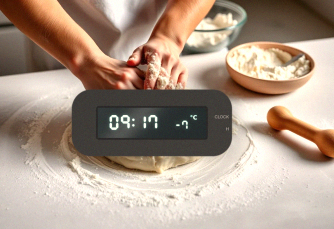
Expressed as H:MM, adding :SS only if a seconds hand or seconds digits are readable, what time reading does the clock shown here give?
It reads 9:17
